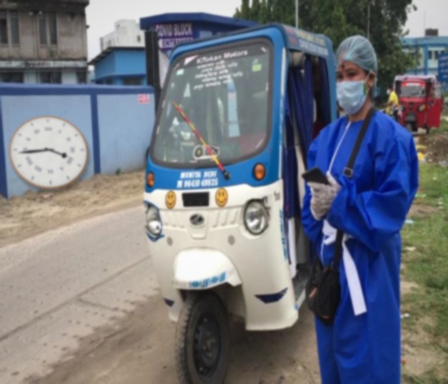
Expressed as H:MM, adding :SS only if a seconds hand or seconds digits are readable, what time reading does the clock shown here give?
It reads 3:44
